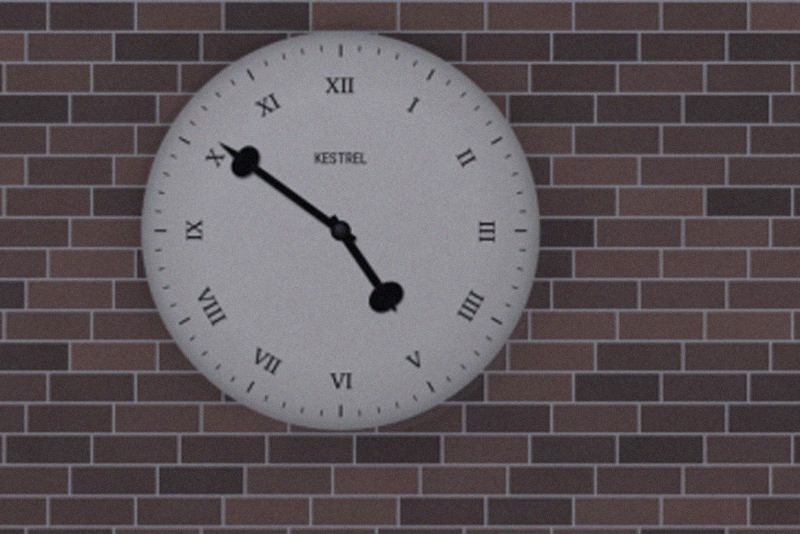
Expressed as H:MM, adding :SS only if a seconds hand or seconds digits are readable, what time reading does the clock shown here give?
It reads 4:51
